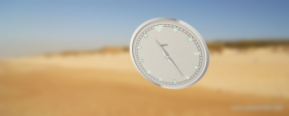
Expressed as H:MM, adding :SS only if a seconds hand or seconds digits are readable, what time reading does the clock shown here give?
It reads 11:26
